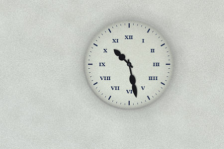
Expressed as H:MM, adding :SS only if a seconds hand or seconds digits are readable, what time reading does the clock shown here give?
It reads 10:28
